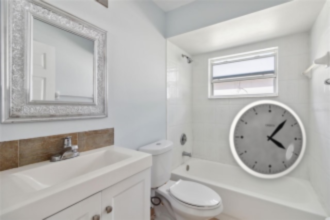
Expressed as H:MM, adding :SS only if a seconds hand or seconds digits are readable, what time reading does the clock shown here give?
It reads 4:07
